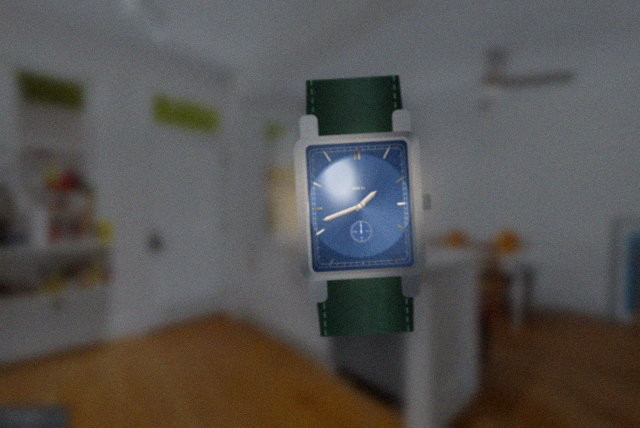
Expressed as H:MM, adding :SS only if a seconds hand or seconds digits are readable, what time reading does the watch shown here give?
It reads 1:42
